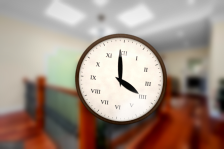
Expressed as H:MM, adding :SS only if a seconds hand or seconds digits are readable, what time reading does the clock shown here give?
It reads 3:59
